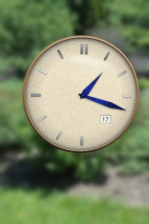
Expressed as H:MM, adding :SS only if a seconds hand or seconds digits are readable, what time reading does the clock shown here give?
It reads 1:18
